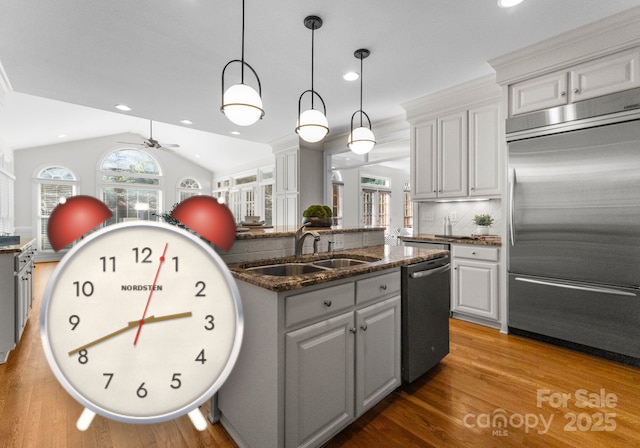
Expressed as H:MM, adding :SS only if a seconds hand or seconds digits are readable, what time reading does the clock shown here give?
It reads 2:41:03
